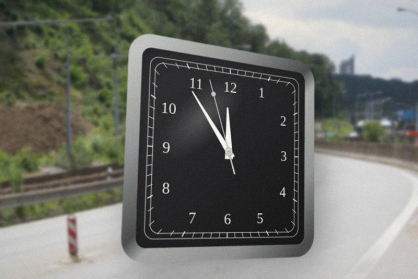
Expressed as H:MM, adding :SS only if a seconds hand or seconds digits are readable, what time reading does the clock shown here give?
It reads 11:53:57
